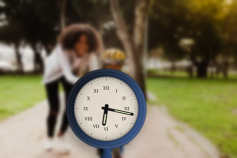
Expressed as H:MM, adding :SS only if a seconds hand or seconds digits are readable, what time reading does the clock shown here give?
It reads 6:17
